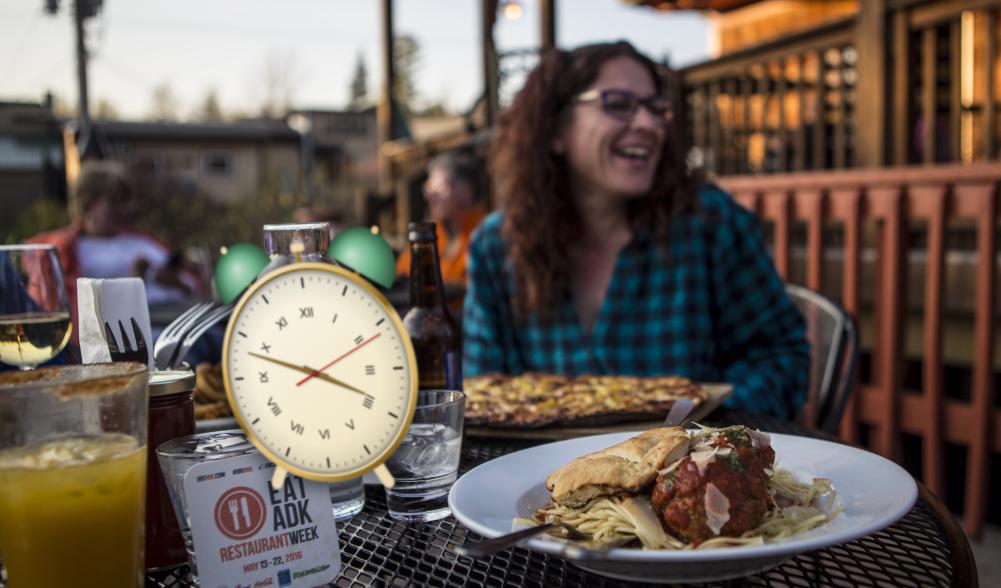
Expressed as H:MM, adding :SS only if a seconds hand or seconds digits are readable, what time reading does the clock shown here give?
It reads 3:48:11
